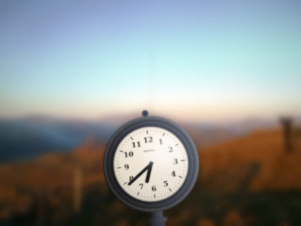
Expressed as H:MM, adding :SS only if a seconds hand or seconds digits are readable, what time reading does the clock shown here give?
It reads 6:39
